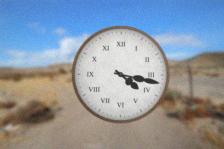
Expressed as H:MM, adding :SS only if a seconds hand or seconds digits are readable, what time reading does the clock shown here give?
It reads 4:17
